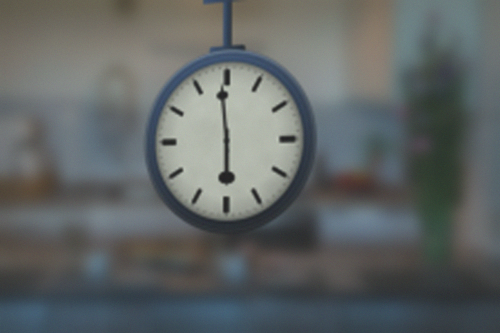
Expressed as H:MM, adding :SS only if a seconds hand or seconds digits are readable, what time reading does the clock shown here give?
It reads 5:59
